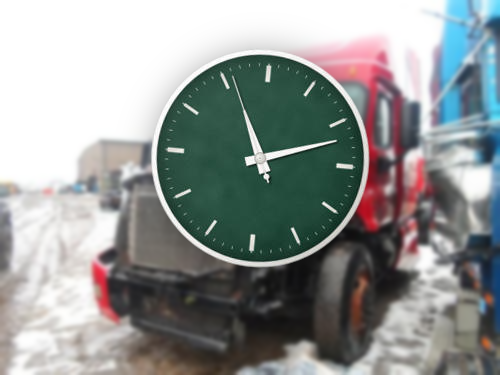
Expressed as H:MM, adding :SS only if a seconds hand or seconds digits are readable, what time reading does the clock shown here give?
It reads 11:11:56
